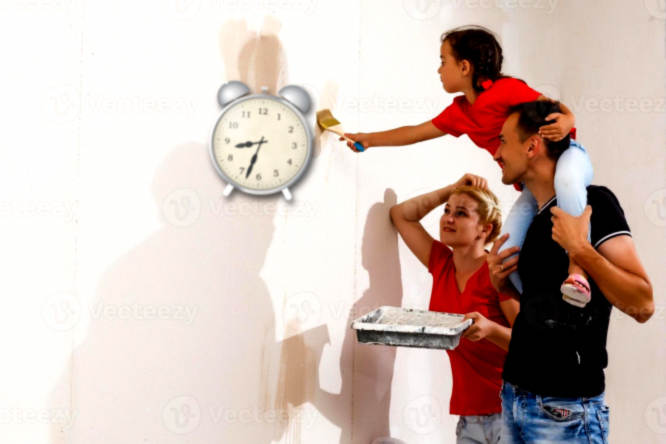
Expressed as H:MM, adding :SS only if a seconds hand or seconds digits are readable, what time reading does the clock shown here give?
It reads 8:33
